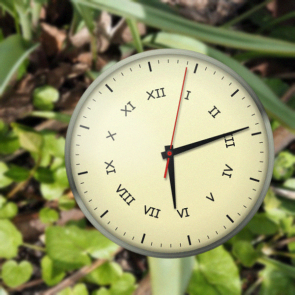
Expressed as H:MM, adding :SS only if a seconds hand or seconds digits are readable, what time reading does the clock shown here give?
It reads 6:14:04
